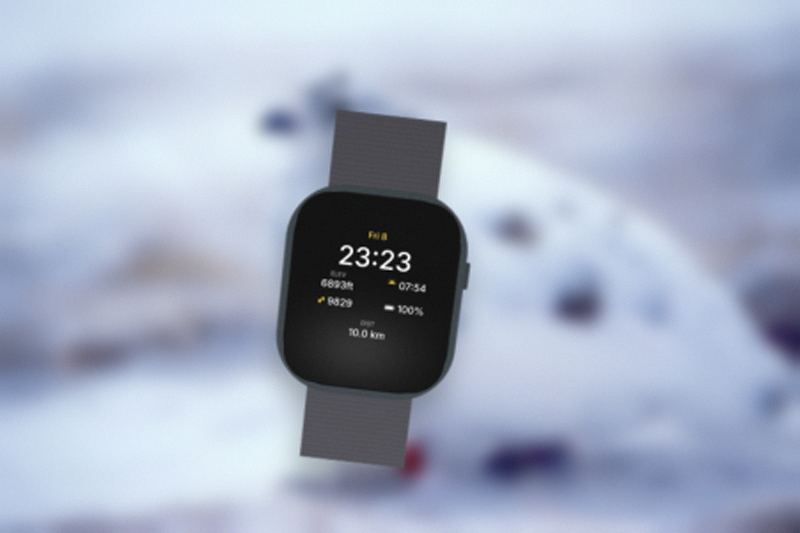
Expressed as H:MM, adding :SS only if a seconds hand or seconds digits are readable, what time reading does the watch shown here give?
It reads 23:23
